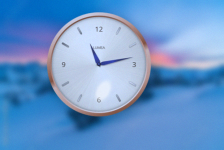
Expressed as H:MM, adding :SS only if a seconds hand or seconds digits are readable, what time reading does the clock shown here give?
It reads 11:13
